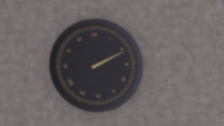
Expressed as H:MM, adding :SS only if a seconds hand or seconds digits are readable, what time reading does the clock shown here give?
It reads 2:11
